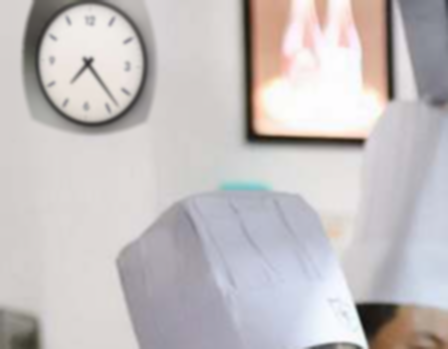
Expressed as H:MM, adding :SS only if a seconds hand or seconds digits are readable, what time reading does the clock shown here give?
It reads 7:23
